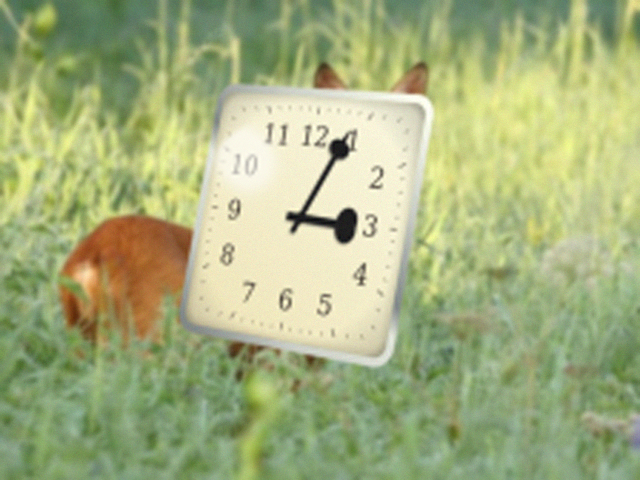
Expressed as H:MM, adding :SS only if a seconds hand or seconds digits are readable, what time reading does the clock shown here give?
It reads 3:04
